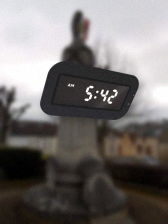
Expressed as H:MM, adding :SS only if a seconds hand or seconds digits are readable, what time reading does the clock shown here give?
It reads 5:42
